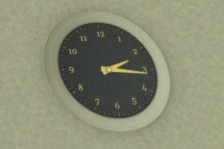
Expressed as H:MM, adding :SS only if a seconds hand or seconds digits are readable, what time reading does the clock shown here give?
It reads 2:16
